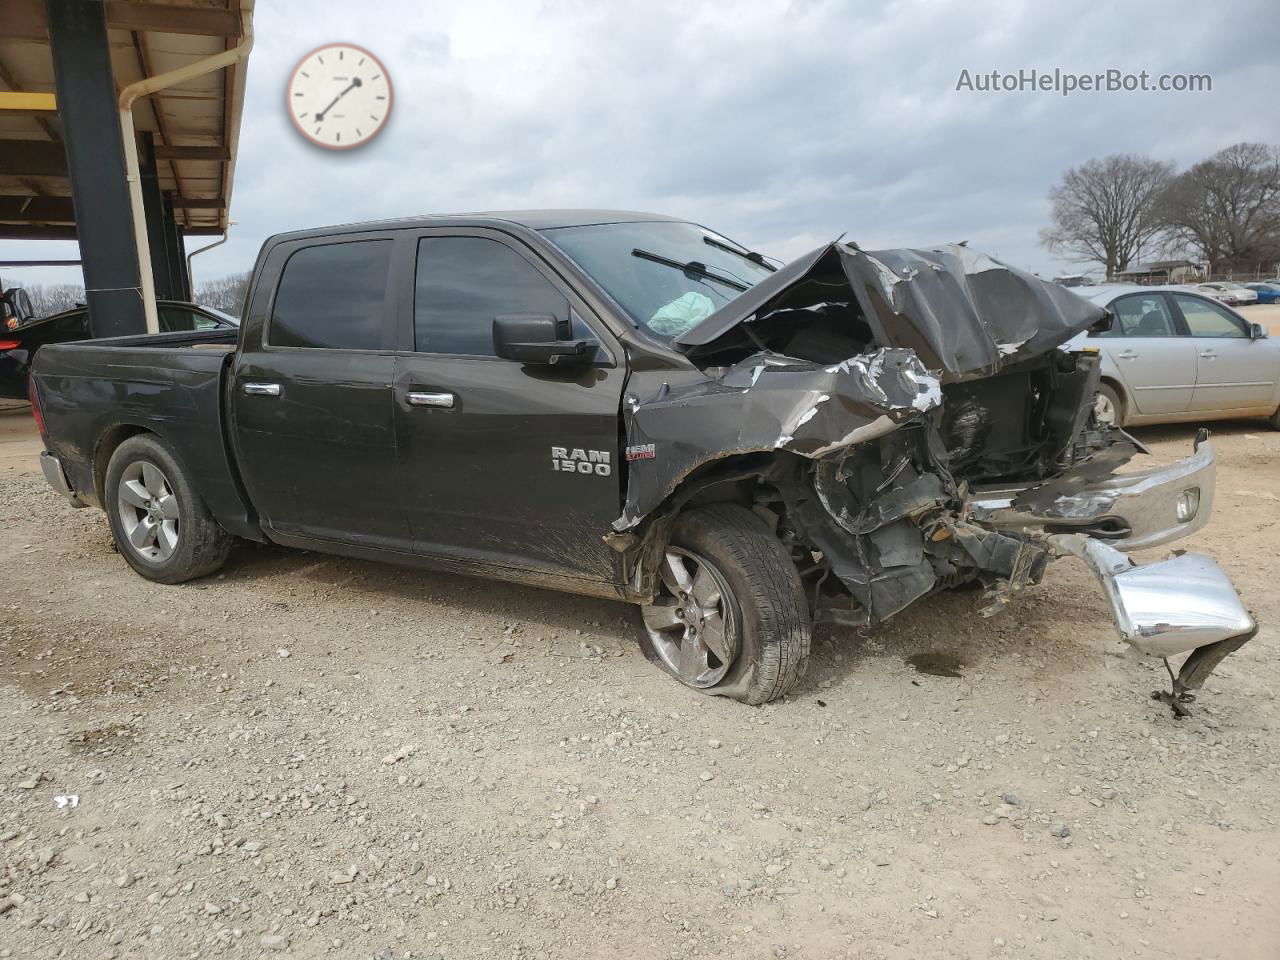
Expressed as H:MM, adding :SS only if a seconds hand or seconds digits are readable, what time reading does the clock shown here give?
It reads 1:37
